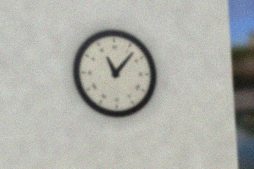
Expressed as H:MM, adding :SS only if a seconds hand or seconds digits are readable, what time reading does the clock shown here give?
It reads 11:07
